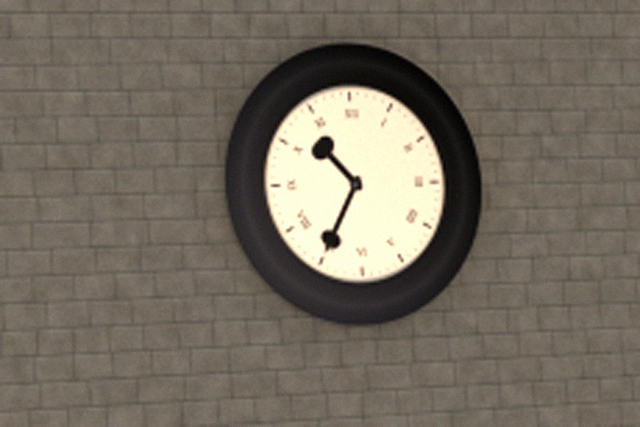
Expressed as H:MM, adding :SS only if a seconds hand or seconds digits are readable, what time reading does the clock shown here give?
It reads 10:35
